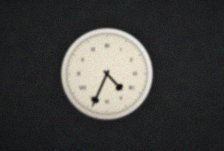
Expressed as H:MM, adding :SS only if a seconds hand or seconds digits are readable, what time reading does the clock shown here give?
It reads 4:34
